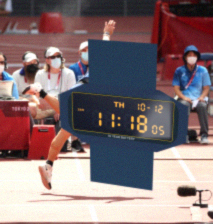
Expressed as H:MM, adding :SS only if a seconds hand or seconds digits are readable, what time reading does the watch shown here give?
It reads 11:18
